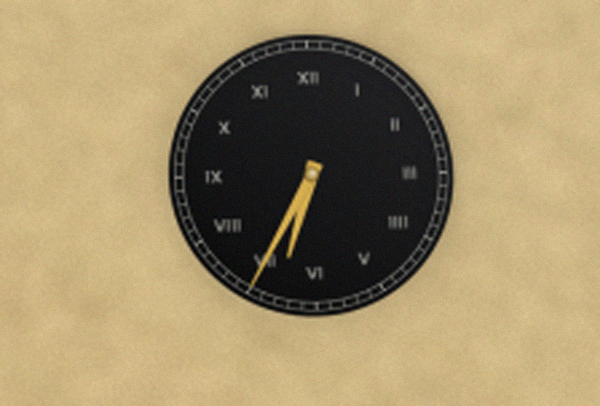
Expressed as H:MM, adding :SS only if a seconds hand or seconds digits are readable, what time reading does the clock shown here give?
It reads 6:35
